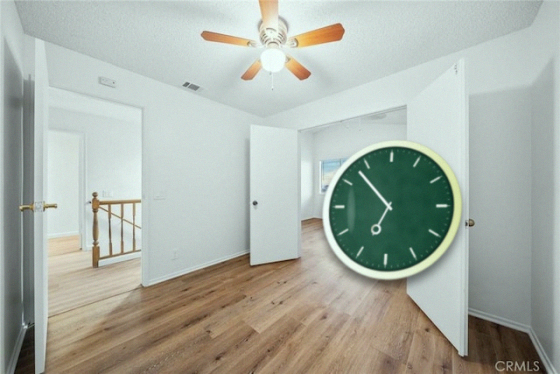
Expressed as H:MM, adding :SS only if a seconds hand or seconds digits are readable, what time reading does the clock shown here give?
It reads 6:53
